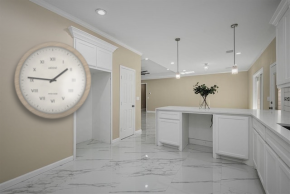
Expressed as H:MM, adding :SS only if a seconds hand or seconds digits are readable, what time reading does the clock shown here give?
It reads 1:46
